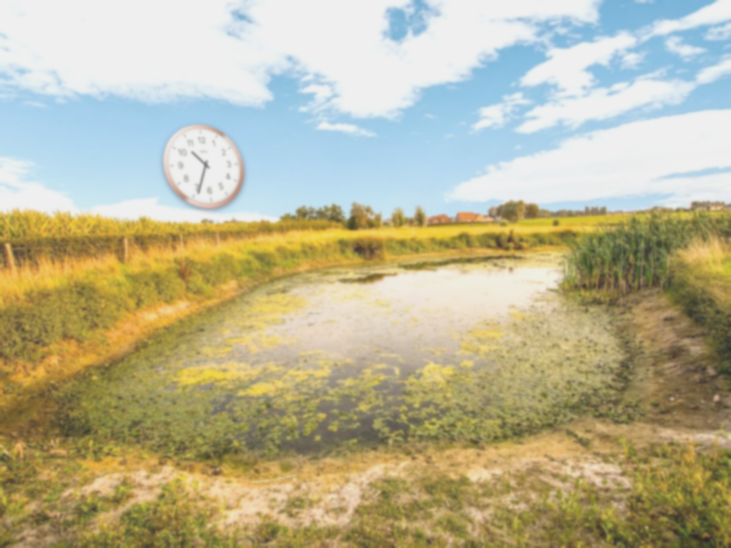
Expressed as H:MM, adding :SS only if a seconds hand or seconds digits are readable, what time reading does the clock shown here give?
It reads 10:34
